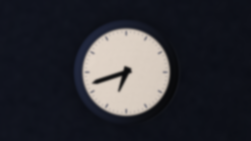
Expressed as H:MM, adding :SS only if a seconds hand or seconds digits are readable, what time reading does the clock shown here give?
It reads 6:42
